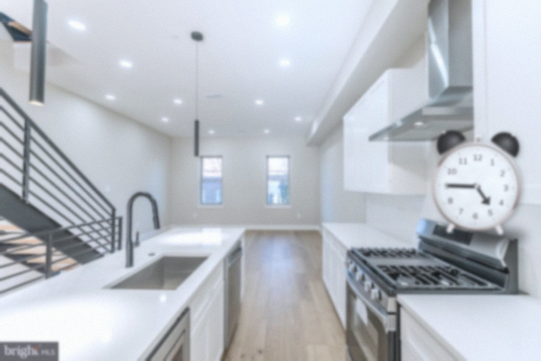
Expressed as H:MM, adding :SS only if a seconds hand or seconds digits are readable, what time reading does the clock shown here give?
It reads 4:45
